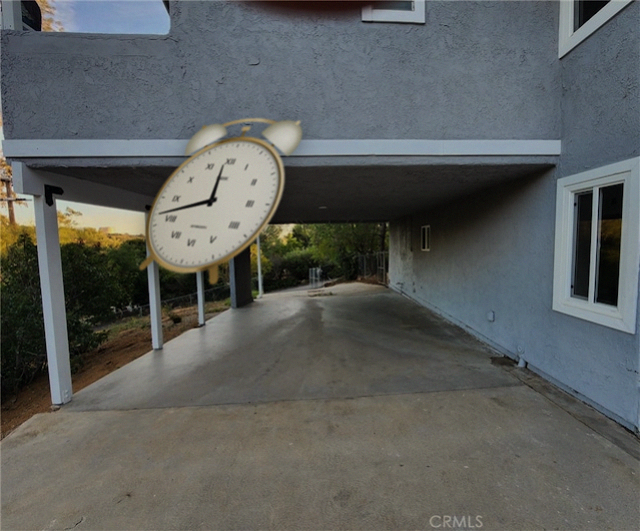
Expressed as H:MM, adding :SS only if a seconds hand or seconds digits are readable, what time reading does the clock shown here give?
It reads 11:42
